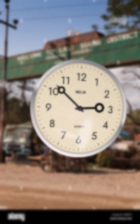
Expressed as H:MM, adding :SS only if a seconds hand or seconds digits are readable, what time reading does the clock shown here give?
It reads 2:52
